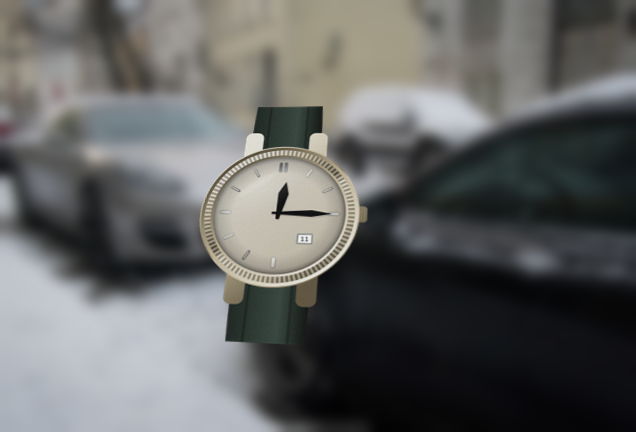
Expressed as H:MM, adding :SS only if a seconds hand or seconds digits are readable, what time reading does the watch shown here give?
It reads 12:15
